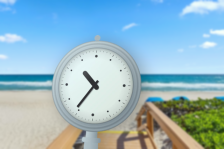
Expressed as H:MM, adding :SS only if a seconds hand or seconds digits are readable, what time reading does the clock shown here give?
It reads 10:36
